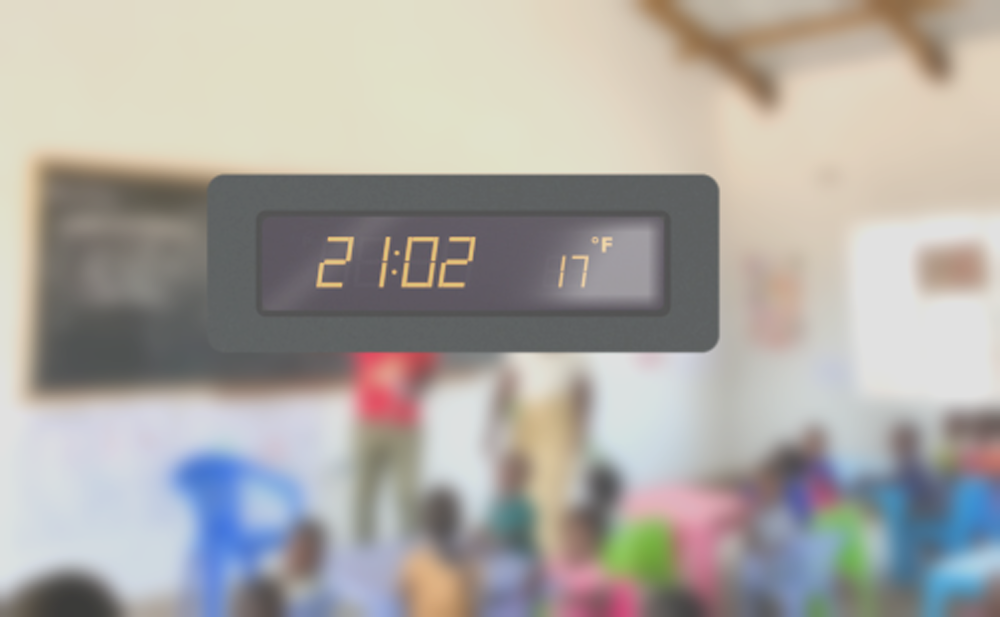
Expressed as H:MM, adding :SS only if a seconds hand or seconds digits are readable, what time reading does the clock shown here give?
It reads 21:02
